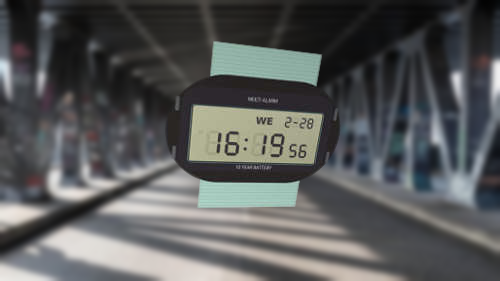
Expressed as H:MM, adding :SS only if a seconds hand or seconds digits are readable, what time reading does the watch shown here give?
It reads 16:19:56
